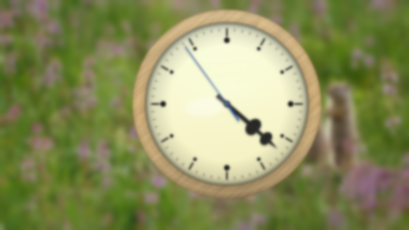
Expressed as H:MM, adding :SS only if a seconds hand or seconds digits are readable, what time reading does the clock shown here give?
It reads 4:21:54
